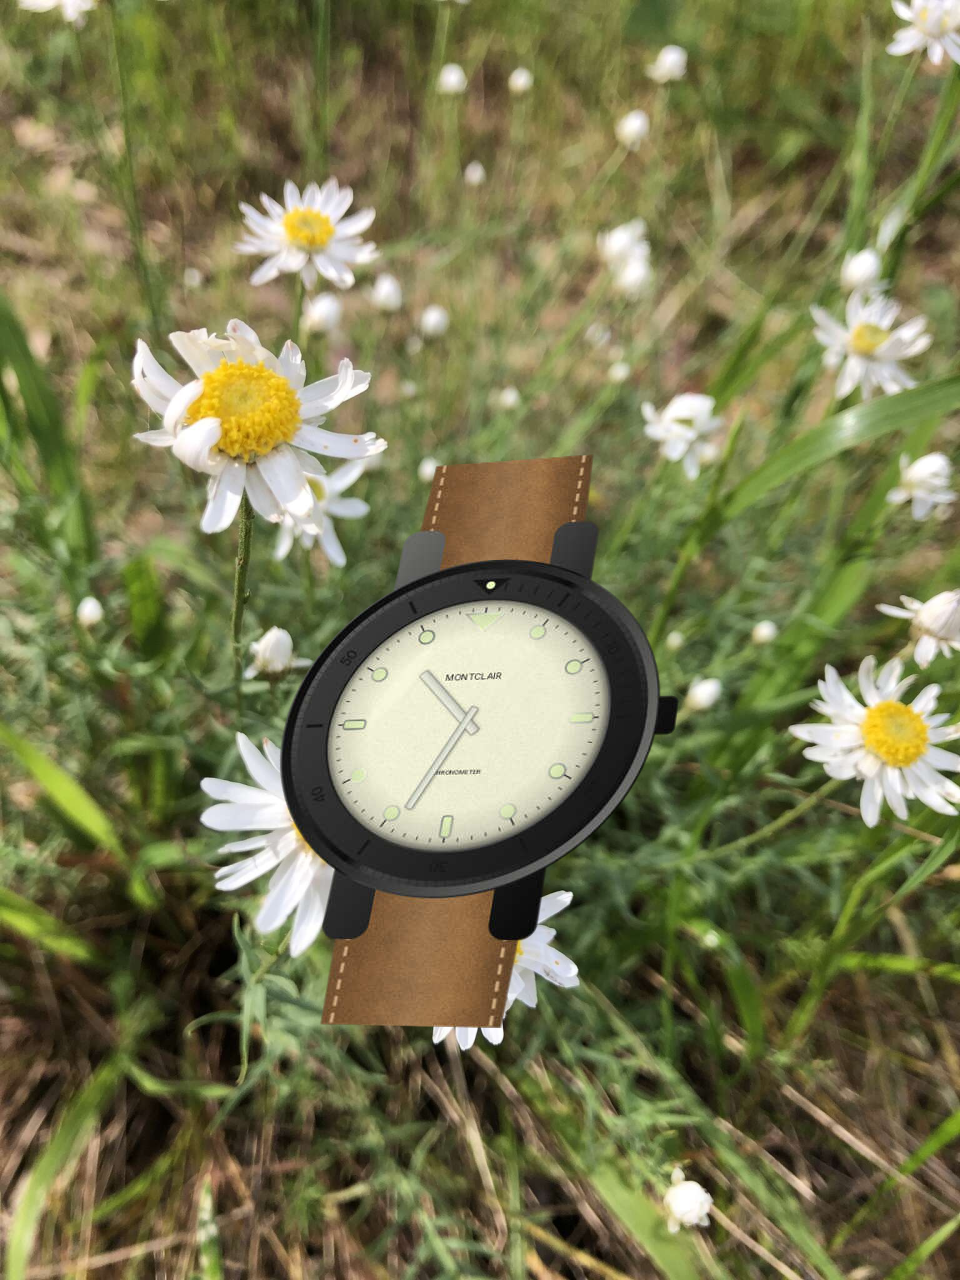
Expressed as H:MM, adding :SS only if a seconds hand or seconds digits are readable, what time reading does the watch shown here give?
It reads 10:34
